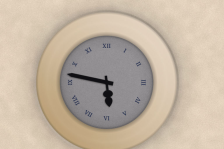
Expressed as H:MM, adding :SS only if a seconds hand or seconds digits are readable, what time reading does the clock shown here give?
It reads 5:47
